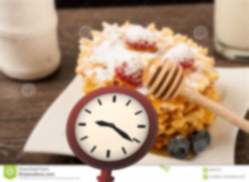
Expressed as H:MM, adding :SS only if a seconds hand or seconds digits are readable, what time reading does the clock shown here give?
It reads 9:21
